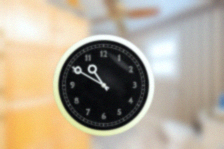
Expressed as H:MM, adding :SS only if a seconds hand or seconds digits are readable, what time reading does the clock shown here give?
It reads 10:50
